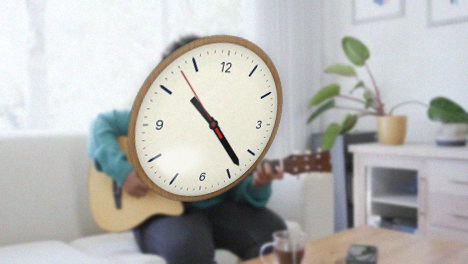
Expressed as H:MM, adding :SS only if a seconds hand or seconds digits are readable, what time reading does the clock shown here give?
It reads 10:22:53
